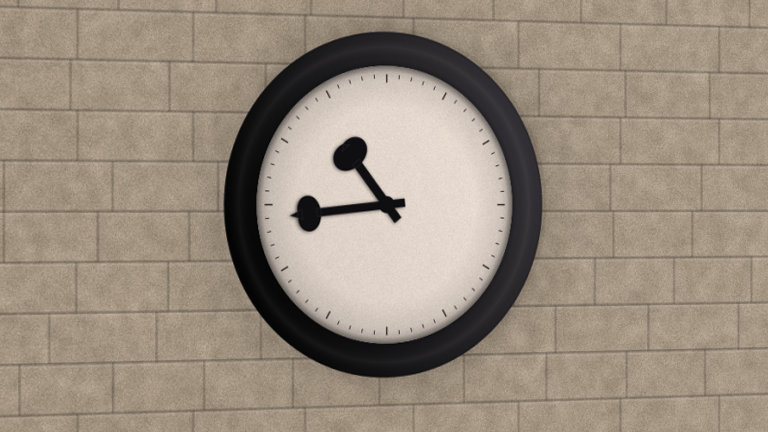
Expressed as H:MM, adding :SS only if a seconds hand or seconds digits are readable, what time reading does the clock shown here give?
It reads 10:44
